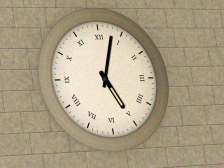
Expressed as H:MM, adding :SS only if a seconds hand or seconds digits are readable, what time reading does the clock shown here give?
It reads 5:03
